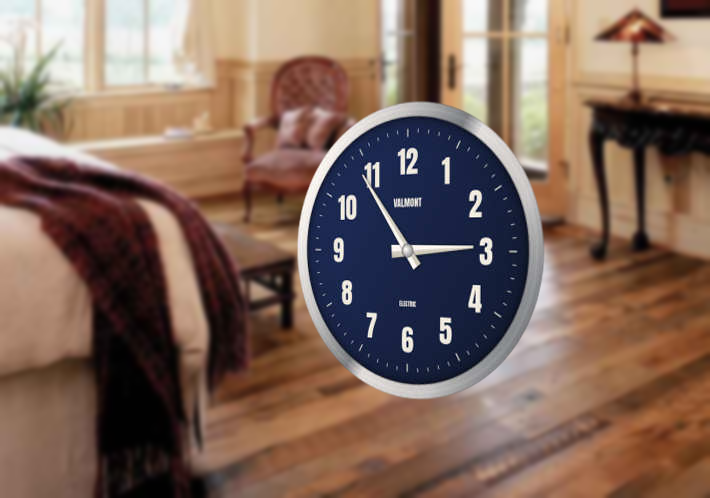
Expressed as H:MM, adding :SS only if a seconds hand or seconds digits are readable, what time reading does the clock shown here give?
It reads 2:54
